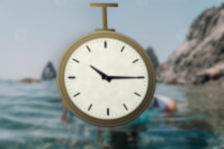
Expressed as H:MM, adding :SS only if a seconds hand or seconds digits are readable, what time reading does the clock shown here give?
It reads 10:15
